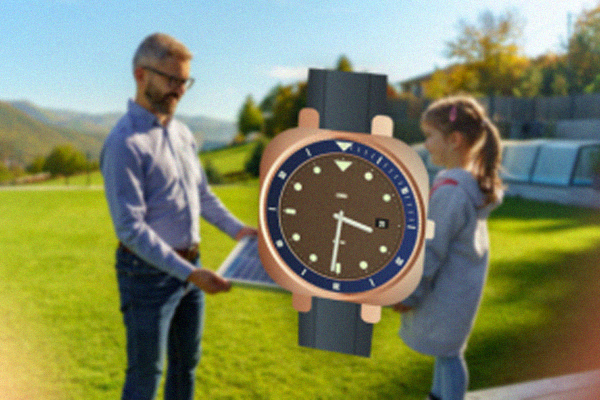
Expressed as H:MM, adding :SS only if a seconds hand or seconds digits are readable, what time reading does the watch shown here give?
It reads 3:31
